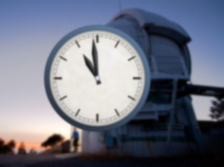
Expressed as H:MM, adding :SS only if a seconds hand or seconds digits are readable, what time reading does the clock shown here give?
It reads 10:59
